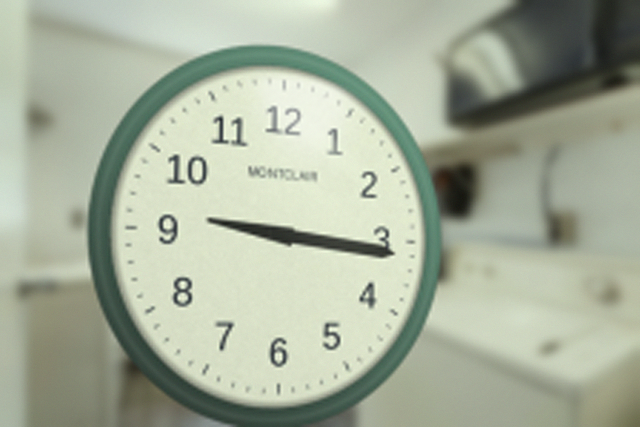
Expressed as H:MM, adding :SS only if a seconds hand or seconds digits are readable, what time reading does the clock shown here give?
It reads 9:16
